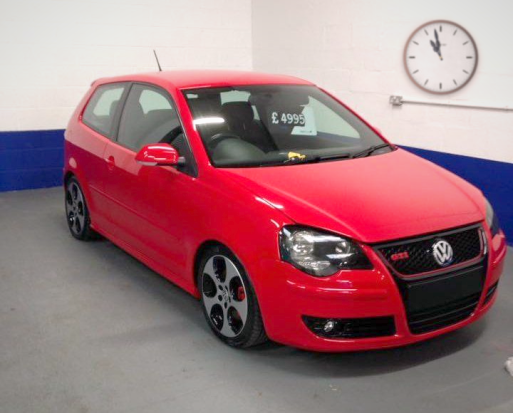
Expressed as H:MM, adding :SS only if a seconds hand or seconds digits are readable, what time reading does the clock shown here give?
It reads 10:58
